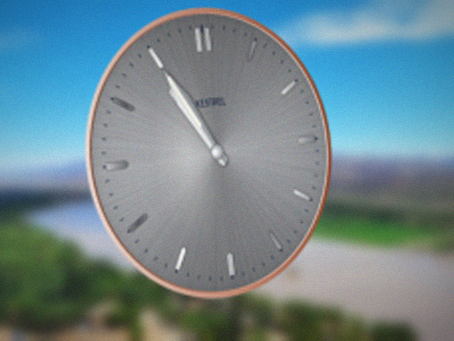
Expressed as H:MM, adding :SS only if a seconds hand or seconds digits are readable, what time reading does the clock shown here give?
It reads 10:55
